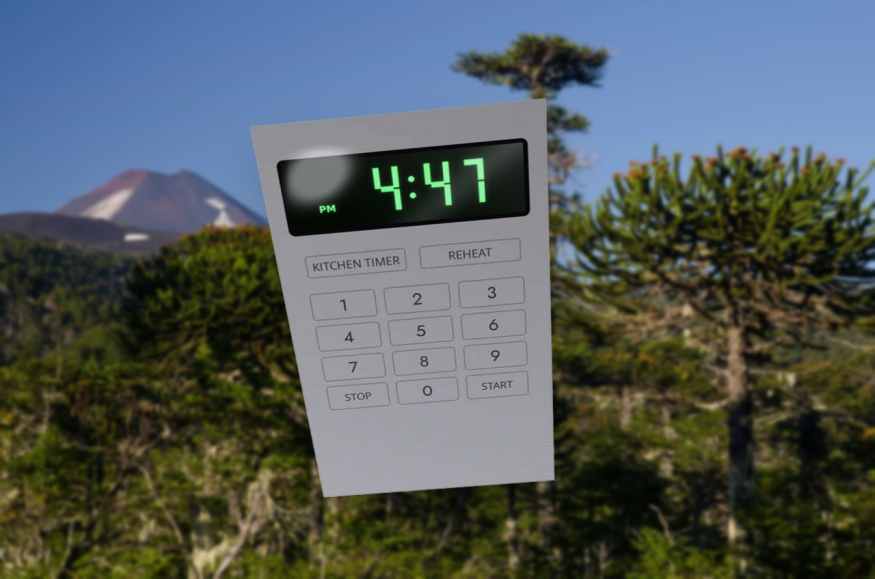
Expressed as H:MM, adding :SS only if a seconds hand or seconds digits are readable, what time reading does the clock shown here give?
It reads 4:47
